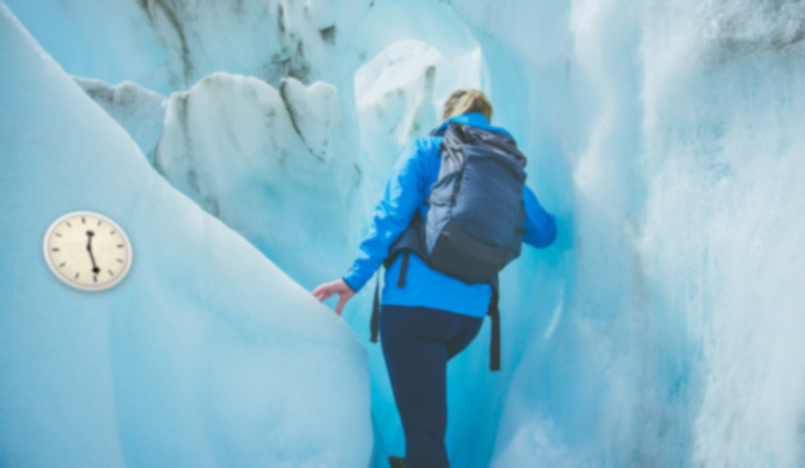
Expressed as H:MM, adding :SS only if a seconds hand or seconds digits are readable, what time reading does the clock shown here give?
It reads 12:29
